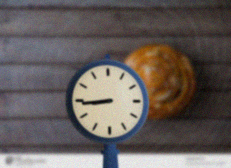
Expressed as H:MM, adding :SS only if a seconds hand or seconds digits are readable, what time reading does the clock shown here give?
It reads 8:44
